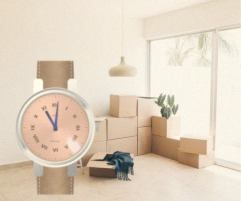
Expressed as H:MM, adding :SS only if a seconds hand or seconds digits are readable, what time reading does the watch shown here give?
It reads 11:01
